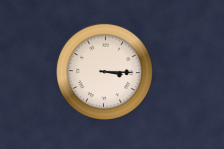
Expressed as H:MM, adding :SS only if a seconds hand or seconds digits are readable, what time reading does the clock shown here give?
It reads 3:15
